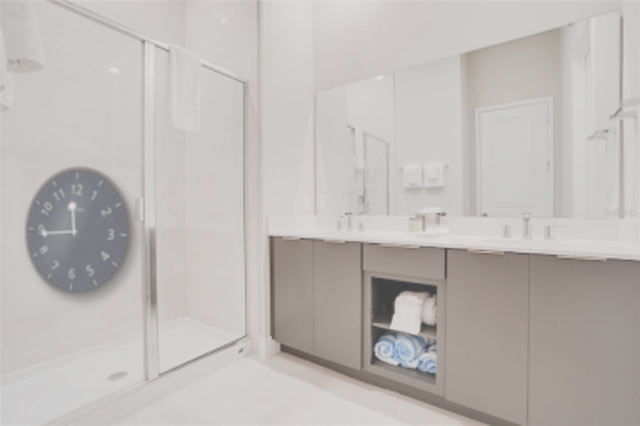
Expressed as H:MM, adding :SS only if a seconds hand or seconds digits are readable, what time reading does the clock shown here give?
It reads 11:44
